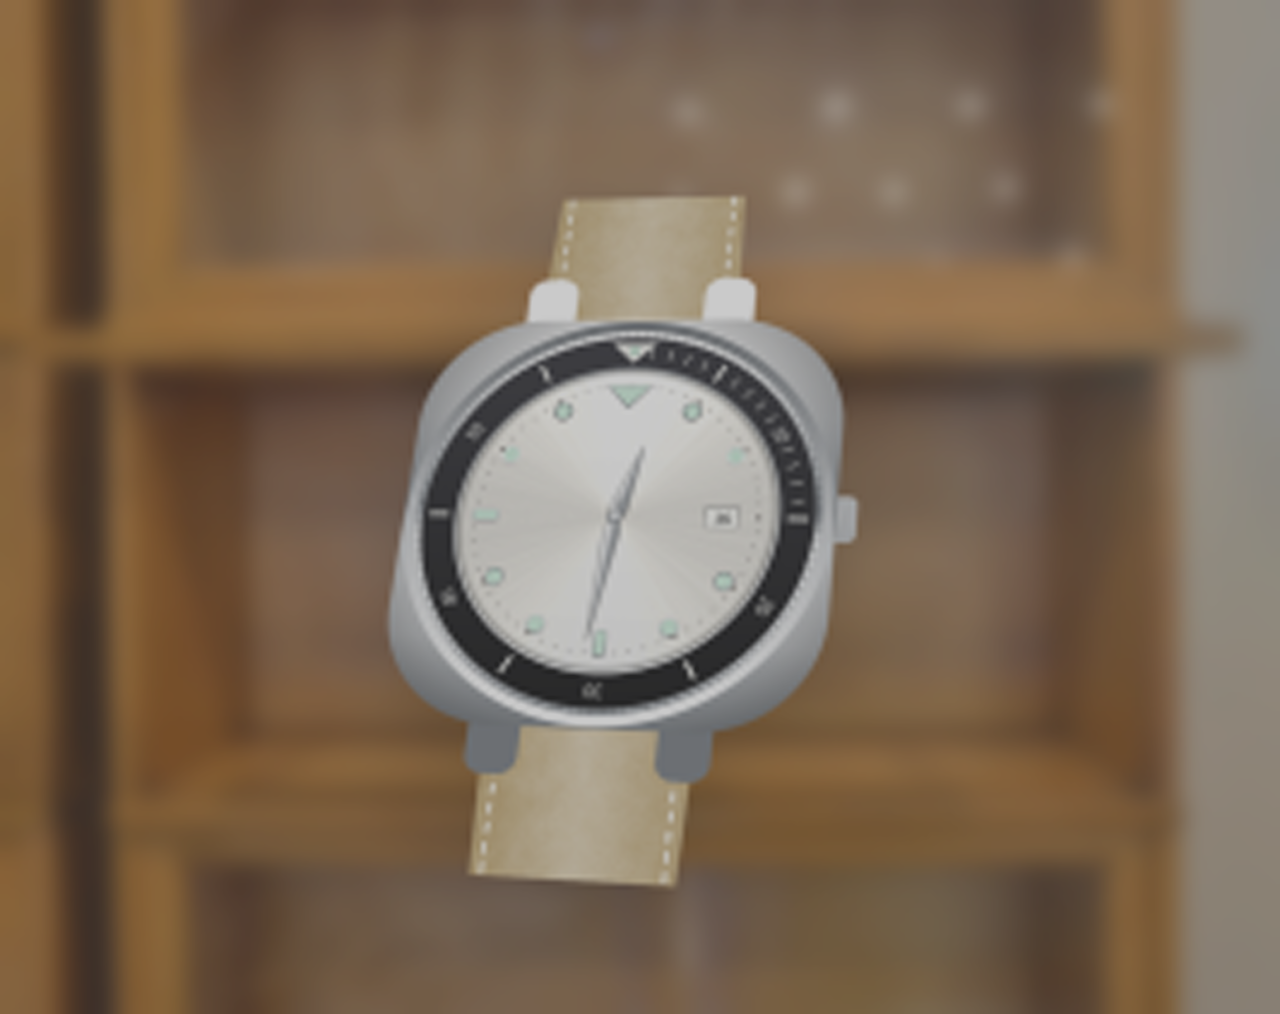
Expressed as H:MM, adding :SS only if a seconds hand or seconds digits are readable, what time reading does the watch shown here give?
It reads 12:31
